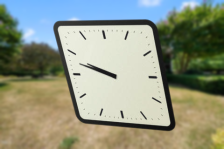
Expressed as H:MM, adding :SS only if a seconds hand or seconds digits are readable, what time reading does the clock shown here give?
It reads 9:48
